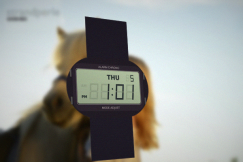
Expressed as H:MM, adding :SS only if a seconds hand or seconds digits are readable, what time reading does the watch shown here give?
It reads 1:01
